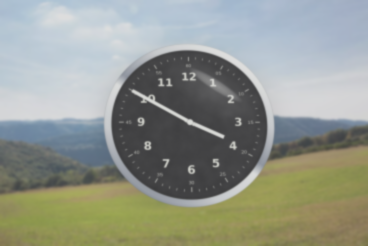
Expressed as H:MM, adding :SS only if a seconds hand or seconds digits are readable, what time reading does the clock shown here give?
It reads 3:50
